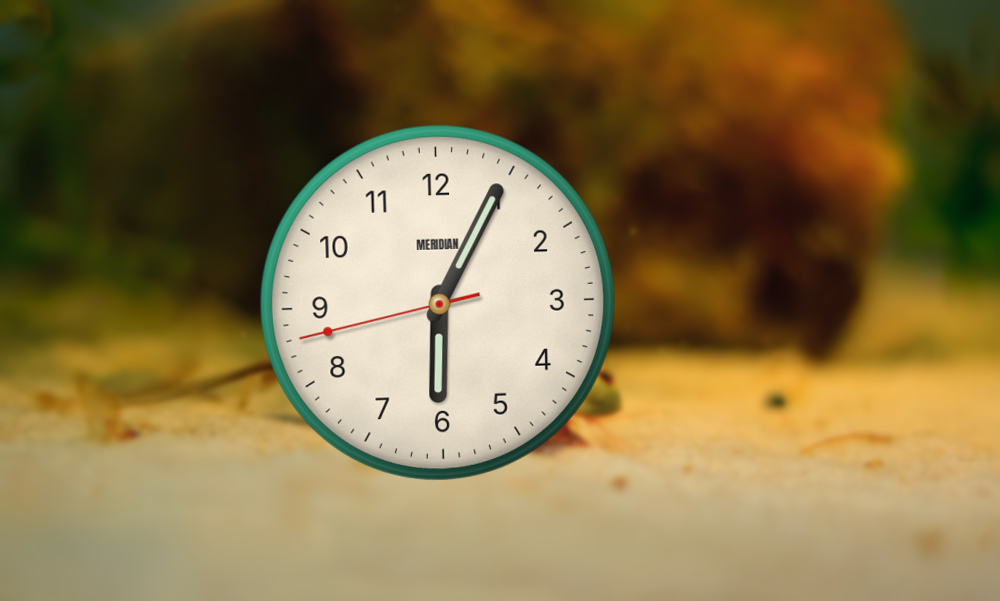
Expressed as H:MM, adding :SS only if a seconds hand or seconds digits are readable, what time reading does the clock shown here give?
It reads 6:04:43
